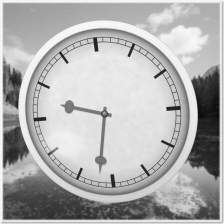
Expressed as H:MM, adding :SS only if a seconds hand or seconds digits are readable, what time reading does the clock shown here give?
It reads 9:32
